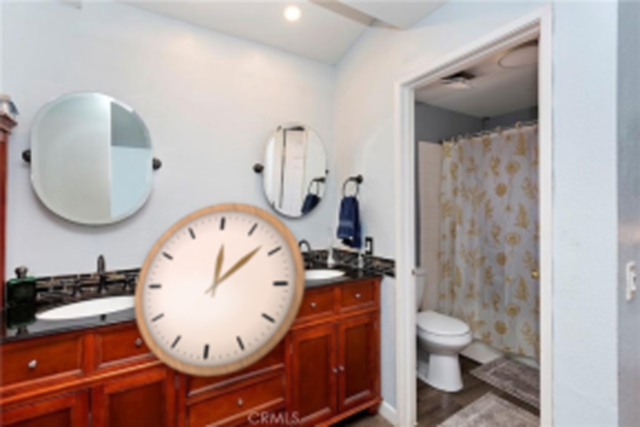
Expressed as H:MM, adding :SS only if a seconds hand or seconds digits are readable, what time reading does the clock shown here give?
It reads 12:08
